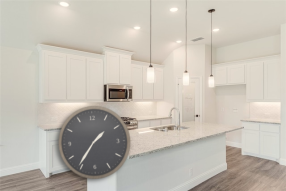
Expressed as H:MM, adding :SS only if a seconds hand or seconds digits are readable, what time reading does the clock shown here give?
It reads 1:36
